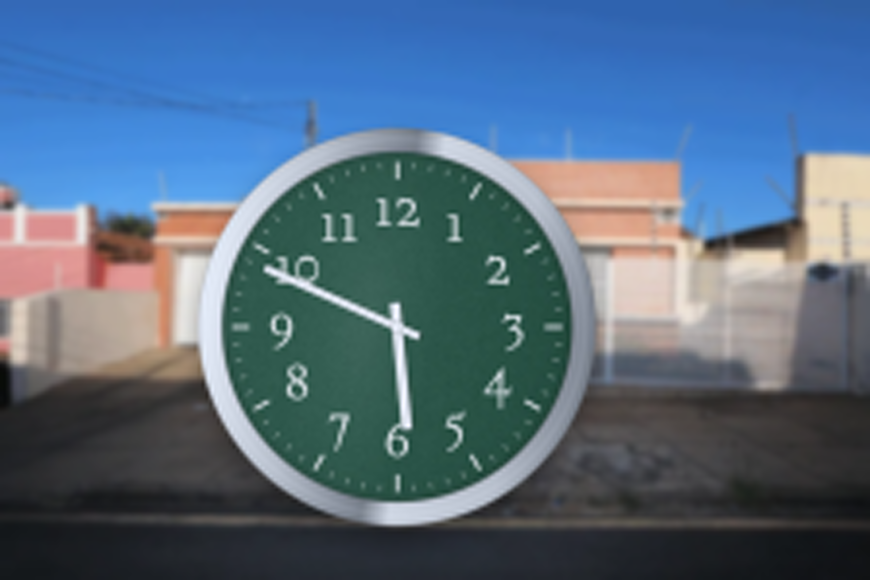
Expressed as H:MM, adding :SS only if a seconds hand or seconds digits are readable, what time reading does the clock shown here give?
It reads 5:49
